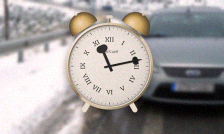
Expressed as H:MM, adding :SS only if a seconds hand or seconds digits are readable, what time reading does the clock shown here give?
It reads 11:13
